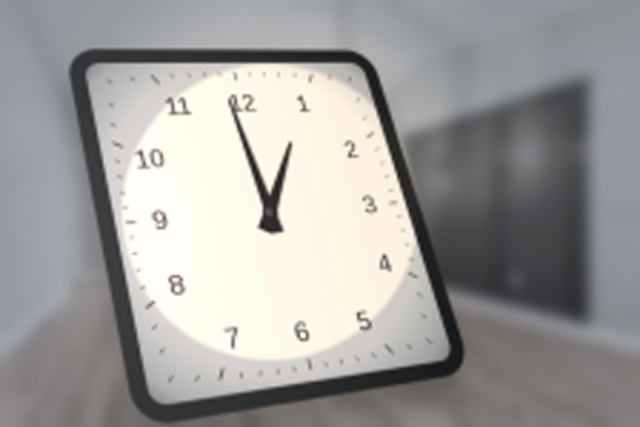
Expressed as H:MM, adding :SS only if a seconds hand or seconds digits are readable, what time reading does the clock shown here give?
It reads 12:59
